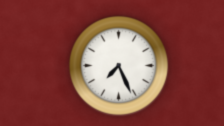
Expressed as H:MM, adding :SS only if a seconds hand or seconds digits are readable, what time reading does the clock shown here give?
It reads 7:26
